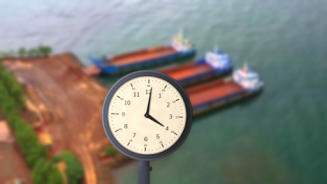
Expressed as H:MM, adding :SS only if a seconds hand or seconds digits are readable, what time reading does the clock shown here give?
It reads 4:01
